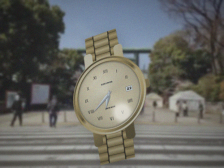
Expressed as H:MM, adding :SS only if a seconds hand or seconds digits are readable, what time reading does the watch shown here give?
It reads 6:39
